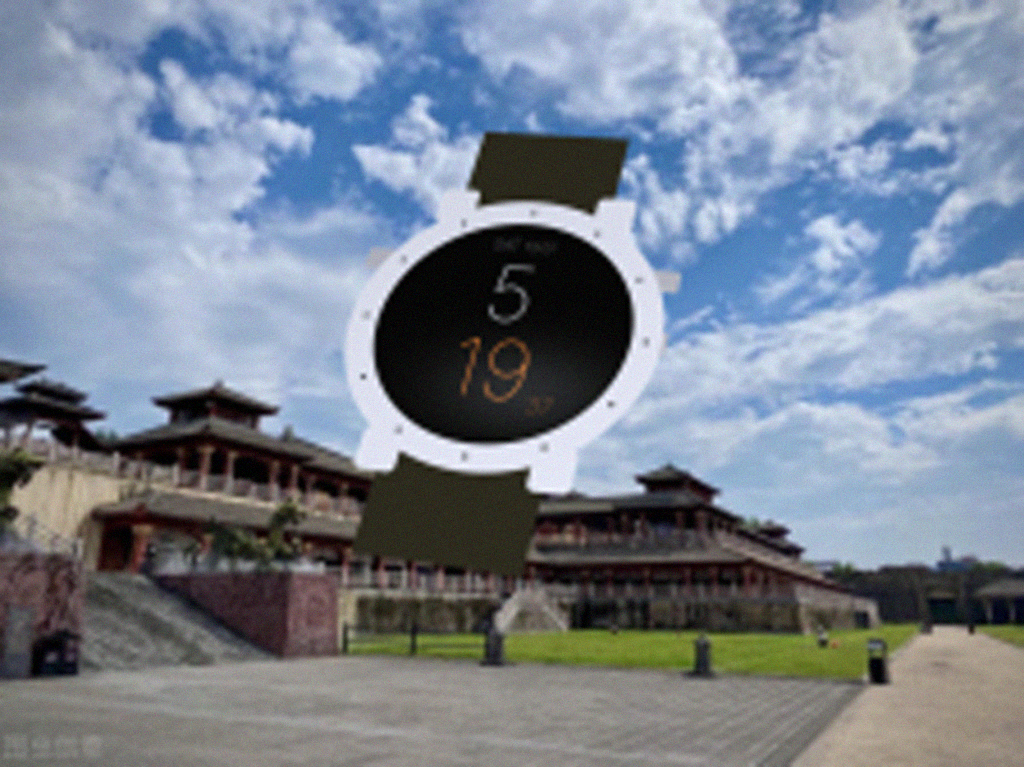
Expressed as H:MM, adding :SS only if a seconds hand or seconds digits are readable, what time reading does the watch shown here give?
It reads 5:19
